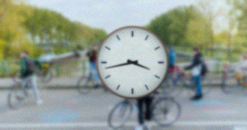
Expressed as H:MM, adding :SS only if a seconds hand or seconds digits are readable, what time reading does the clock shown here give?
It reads 3:43
